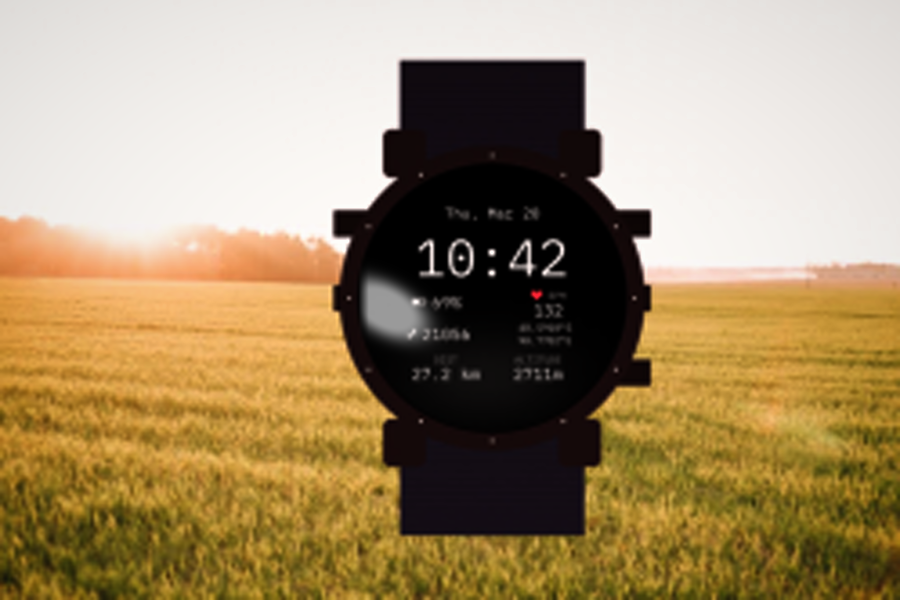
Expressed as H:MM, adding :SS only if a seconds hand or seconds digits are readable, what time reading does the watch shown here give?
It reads 10:42
